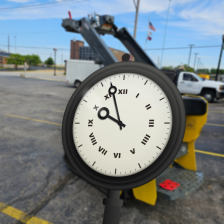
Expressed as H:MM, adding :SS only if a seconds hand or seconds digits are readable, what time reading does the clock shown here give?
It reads 9:57
